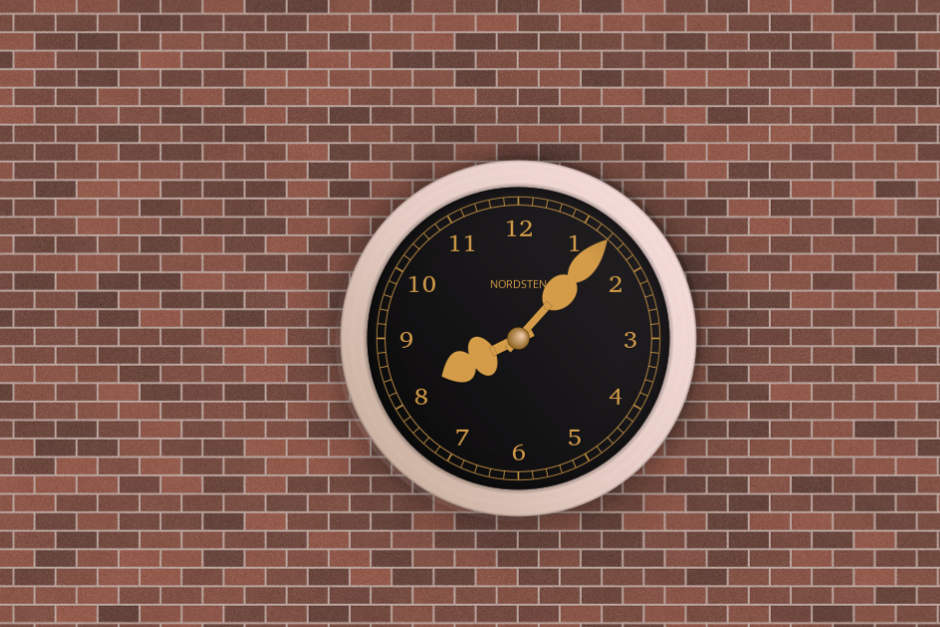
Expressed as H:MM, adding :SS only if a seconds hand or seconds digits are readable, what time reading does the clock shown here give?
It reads 8:07
